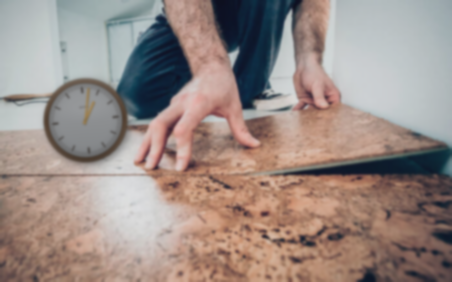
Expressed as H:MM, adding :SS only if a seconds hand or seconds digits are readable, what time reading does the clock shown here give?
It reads 1:02
